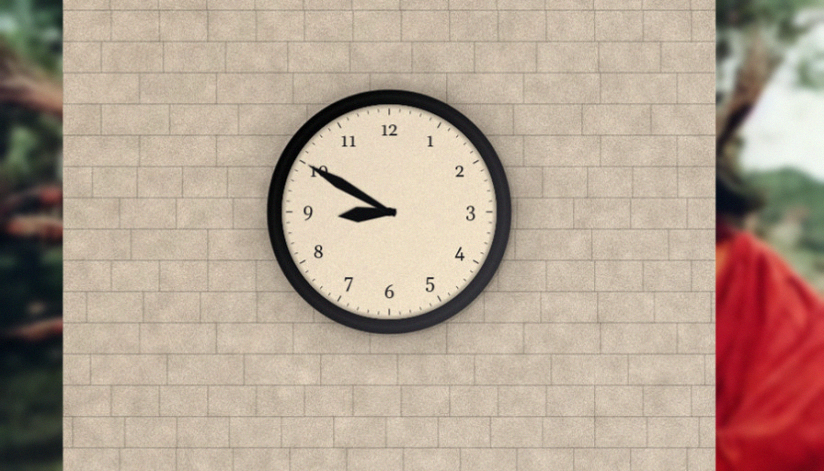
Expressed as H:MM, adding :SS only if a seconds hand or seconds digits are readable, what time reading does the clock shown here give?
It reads 8:50
